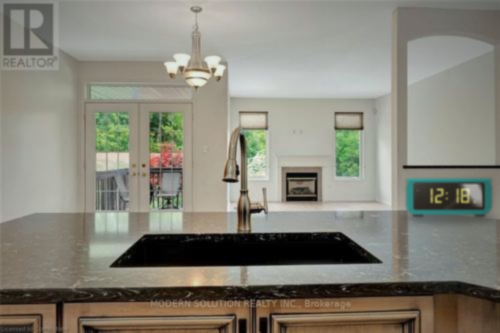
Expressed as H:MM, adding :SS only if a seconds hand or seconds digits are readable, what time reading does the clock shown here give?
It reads 12:18
